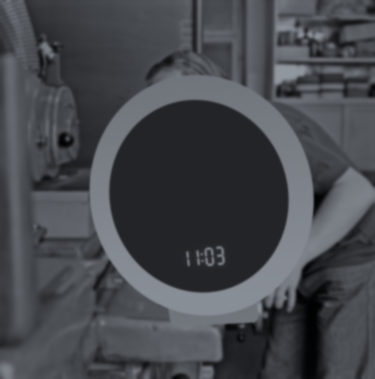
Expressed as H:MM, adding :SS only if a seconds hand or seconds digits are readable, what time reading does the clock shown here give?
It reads 11:03
